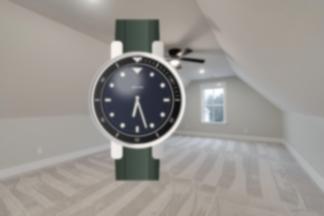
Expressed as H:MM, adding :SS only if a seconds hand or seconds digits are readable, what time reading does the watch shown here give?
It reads 6:27
